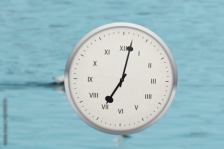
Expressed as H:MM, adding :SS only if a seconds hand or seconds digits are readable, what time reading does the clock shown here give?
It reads 7:02
